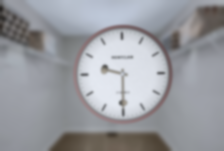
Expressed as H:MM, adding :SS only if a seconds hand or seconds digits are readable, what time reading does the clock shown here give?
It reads 9:30
